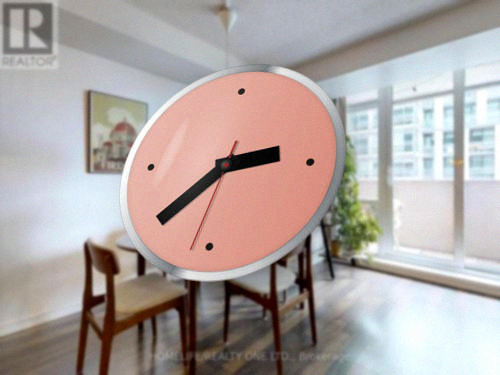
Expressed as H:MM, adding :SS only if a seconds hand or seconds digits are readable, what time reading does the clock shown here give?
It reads 2:37:32
